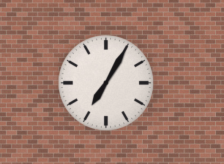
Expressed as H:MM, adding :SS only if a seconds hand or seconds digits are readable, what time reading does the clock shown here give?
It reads 7:05
